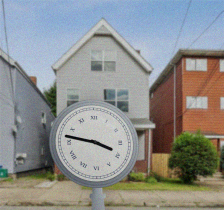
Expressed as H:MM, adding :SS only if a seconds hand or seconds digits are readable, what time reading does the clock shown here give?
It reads 3:47
